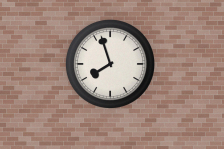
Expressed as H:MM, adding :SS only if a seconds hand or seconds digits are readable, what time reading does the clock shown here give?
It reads 7:57
